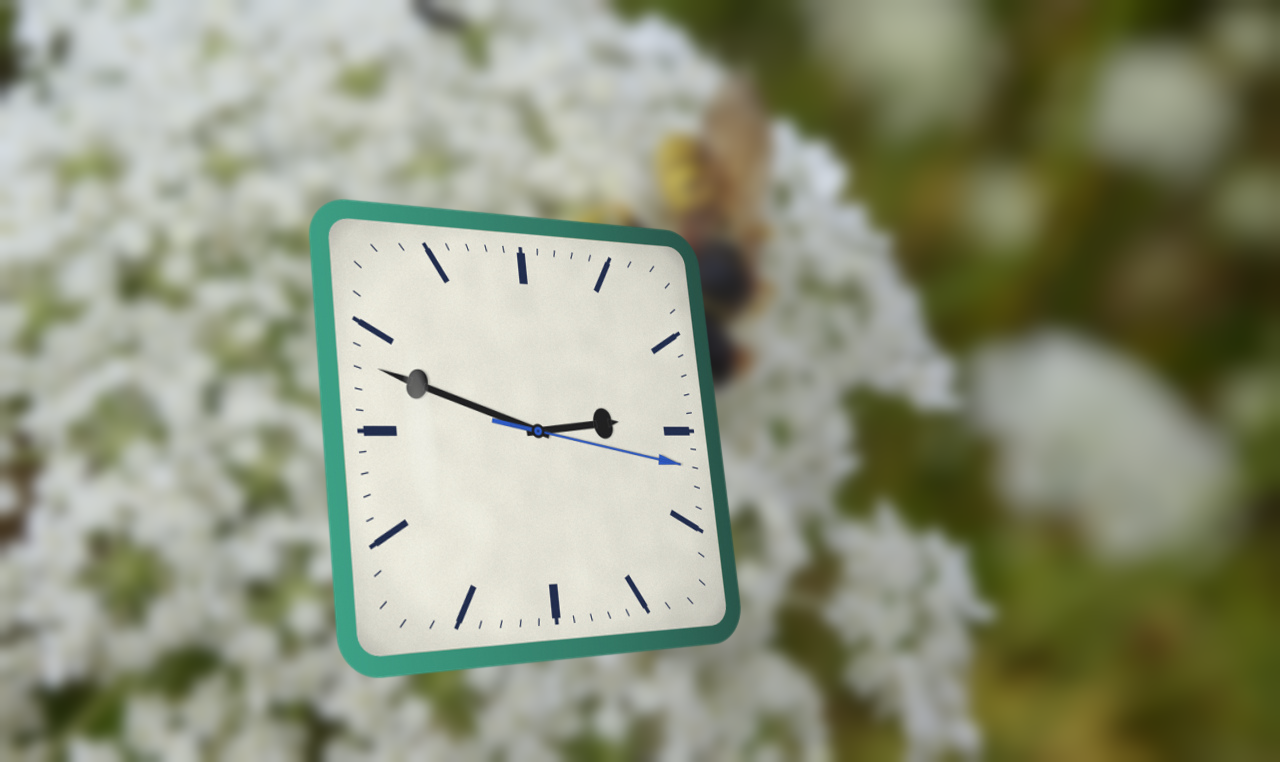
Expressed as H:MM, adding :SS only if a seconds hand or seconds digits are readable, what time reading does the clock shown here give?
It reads 2:48:17
